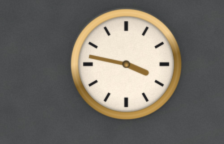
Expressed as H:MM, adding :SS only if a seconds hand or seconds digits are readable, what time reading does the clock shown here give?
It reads 3:47
